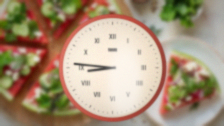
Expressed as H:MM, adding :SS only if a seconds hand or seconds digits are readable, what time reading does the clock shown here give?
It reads 8:46
